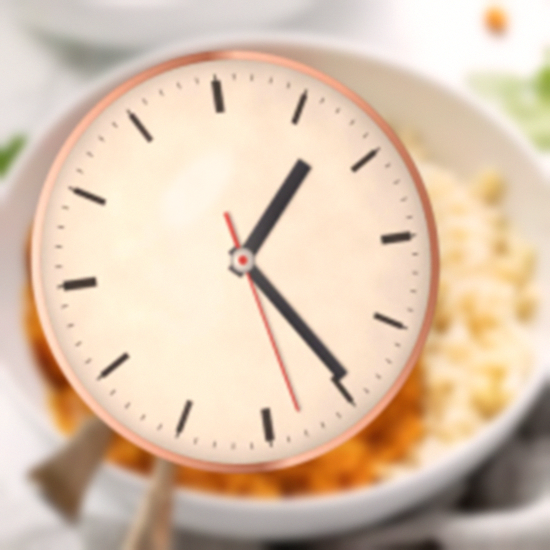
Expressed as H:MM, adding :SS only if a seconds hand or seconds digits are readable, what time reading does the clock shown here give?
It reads 1:24:28
